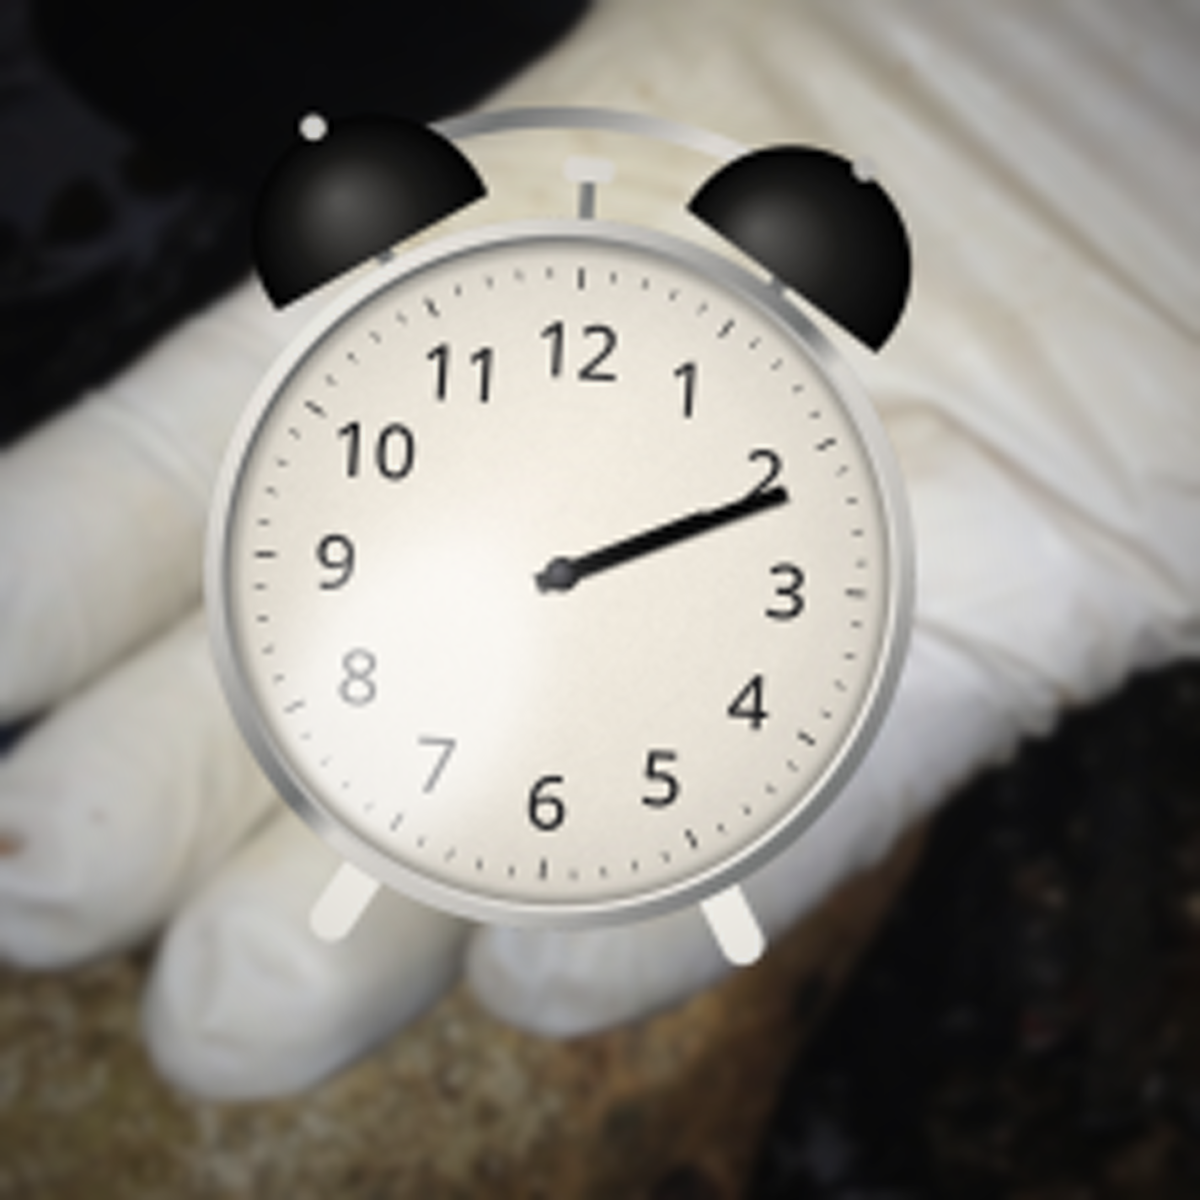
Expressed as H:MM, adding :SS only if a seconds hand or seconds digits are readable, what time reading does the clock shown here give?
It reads 2:11
